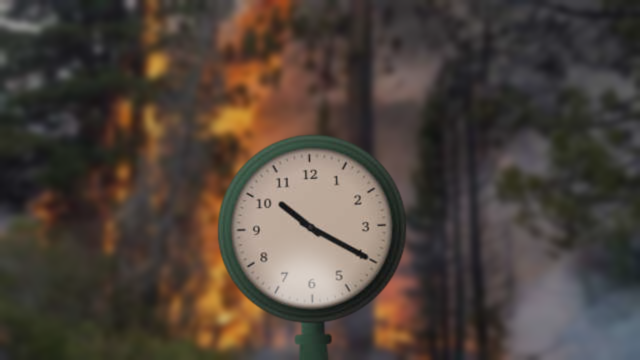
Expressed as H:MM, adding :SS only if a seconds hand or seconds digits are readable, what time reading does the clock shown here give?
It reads 10:20
